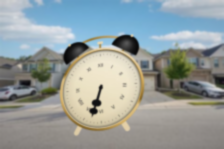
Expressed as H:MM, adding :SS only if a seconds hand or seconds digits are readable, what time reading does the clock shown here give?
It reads 6:33
